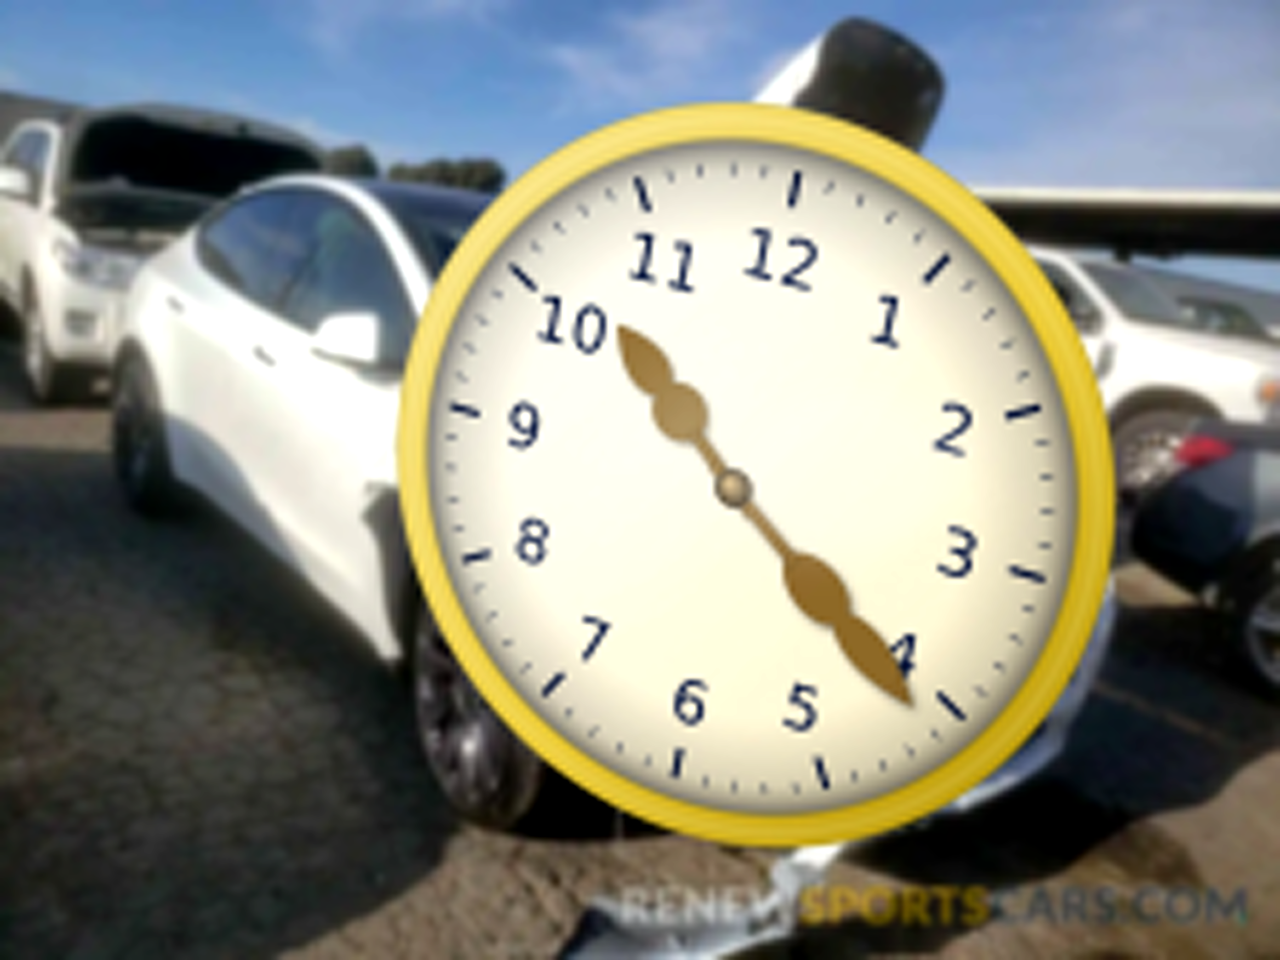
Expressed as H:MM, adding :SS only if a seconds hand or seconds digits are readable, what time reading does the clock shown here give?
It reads 10:21
